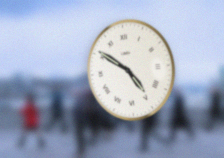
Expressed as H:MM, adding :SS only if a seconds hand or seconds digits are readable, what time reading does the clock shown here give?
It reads 4:51
